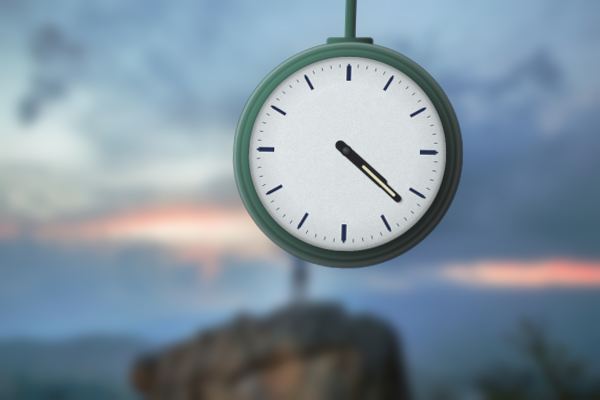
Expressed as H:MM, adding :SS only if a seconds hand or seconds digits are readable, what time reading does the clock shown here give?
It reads 4:22
